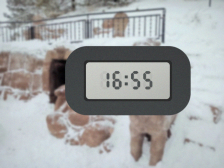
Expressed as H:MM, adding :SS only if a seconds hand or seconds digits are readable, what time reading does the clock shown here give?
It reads 16:55
